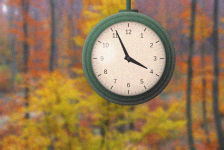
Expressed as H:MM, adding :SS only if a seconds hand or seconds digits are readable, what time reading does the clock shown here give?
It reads 3:56
